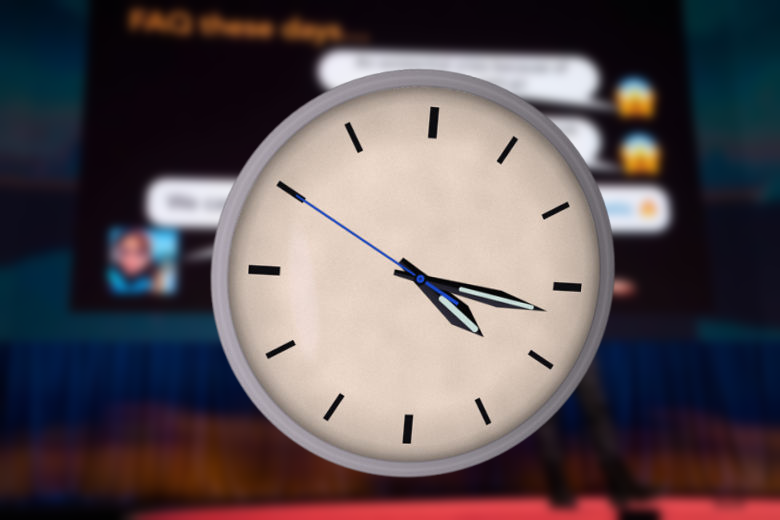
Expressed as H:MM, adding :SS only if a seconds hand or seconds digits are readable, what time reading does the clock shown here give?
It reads 4:16:50
